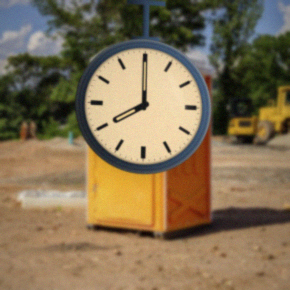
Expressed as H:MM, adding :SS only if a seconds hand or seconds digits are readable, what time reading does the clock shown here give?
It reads 8:00
